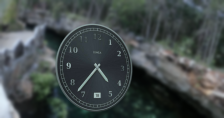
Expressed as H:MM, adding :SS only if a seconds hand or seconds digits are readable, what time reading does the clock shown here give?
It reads 4:37
